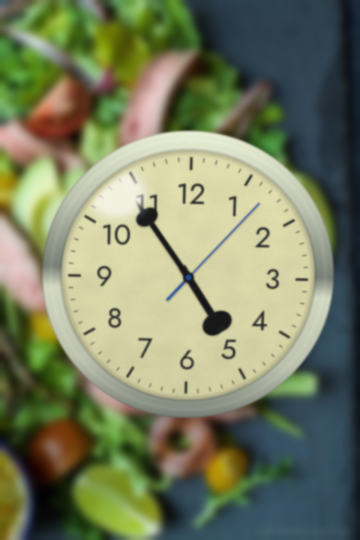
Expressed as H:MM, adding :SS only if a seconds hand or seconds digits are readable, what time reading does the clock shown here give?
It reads 4:54:07
